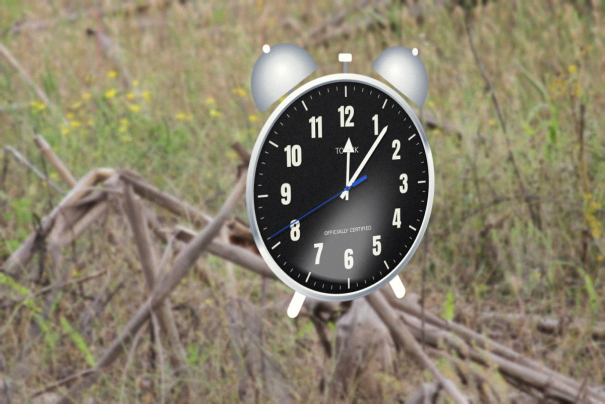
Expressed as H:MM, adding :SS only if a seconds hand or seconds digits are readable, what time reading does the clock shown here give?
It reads 12:06:41
